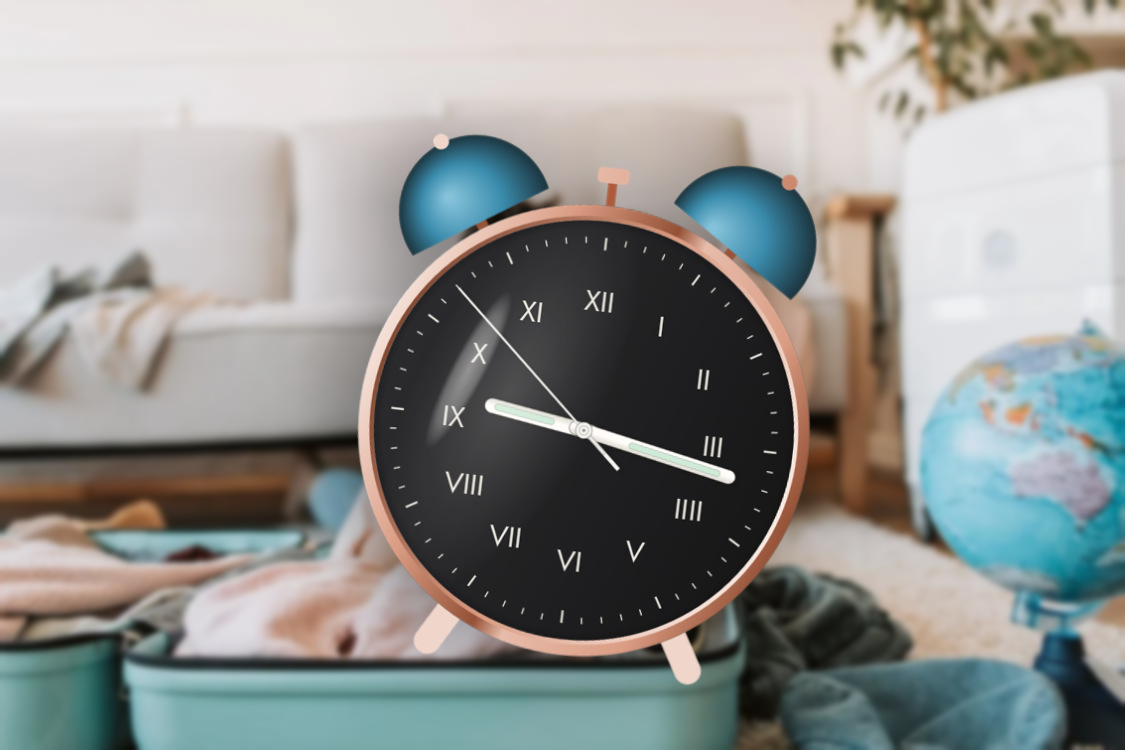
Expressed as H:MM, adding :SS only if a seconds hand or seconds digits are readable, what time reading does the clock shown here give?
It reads 9:16:52
